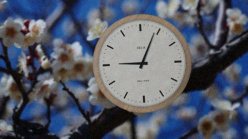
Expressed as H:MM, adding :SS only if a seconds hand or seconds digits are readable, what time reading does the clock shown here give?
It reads 9:04
